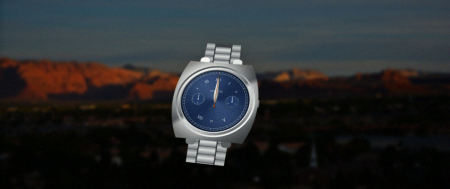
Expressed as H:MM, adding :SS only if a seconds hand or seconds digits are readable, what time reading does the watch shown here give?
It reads 12:00
